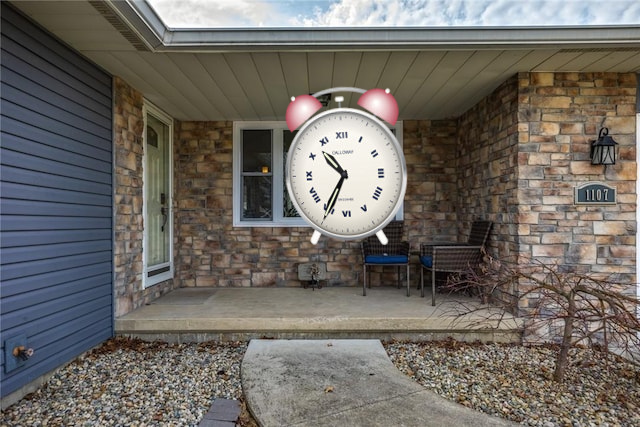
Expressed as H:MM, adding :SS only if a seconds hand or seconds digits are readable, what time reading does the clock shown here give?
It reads 10:35
